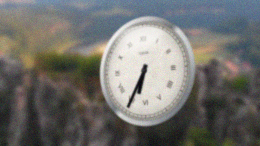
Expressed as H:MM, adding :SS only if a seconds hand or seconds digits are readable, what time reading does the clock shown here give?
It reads 6:35
